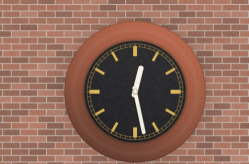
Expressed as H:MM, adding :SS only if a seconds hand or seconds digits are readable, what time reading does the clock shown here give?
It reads 12:28
